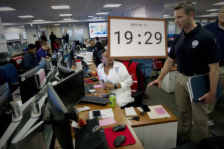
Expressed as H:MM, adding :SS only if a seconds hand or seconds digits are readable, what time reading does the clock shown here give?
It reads 19:29
